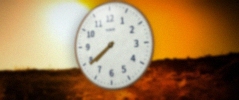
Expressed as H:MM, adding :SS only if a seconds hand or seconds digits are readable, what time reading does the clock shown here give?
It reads 7:39
